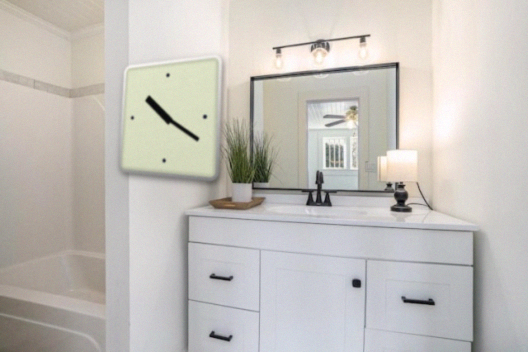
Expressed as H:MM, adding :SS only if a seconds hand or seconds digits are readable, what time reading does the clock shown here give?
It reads 10:20
